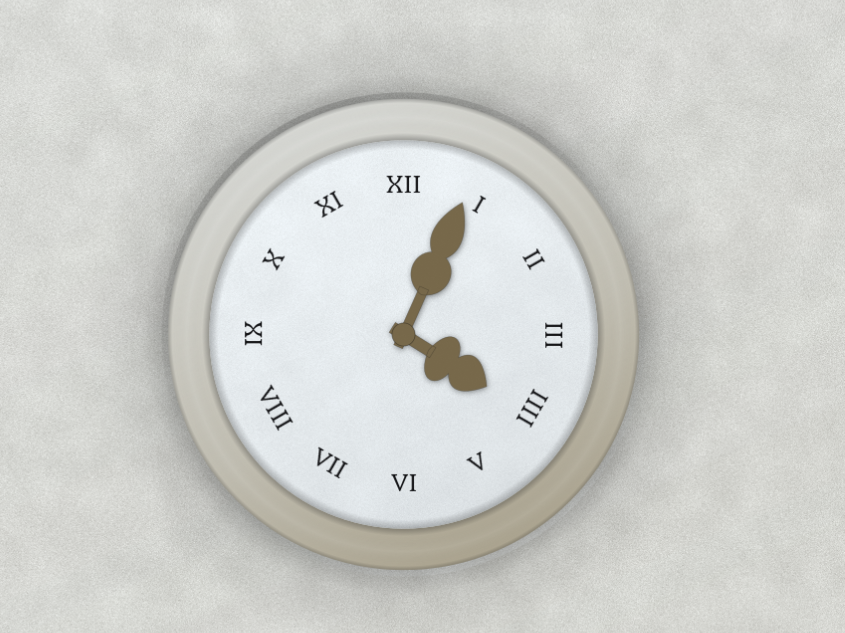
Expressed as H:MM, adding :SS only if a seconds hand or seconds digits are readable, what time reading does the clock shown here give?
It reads 4:04
